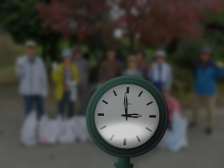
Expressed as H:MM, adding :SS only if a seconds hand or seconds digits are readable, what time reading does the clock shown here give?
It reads 2:59
